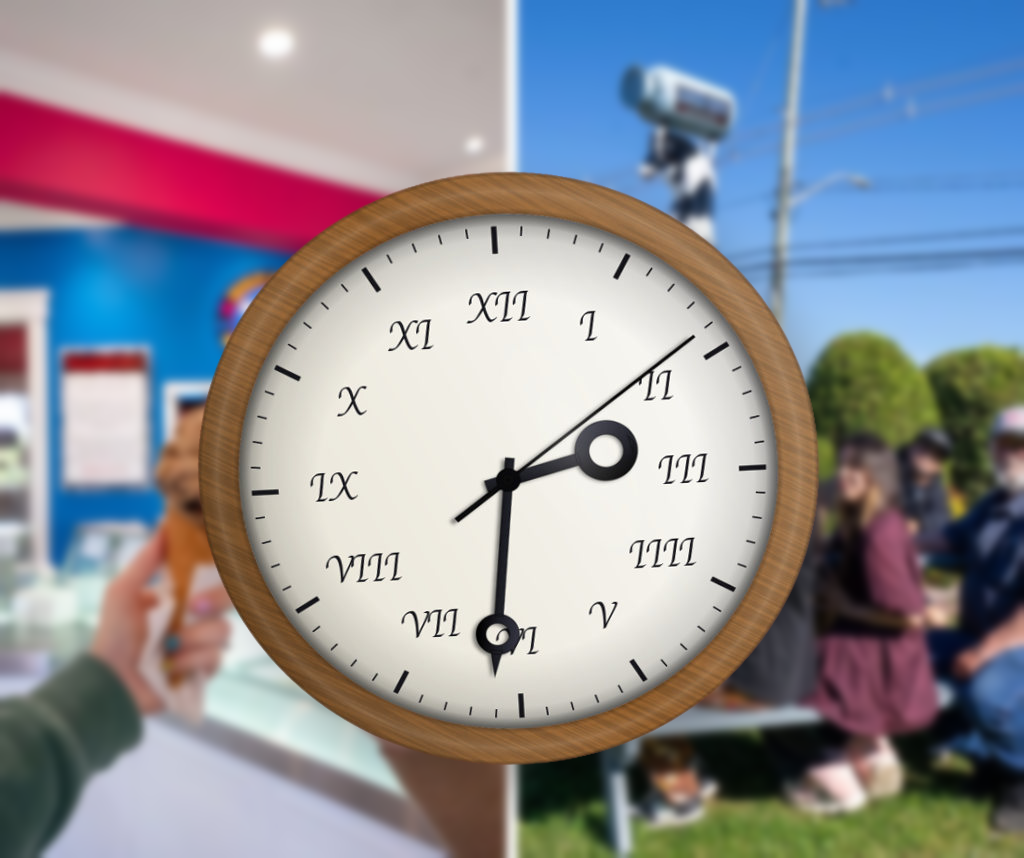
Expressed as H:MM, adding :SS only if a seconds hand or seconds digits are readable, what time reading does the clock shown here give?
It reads 2:31:09
